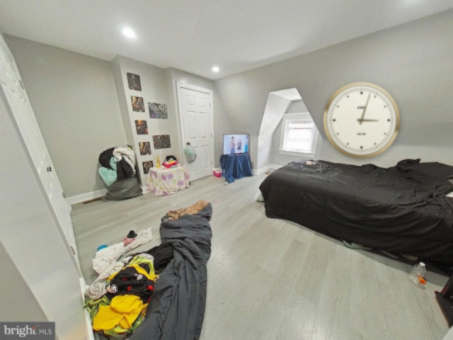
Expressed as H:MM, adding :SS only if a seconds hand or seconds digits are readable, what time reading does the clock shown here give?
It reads 3:03
